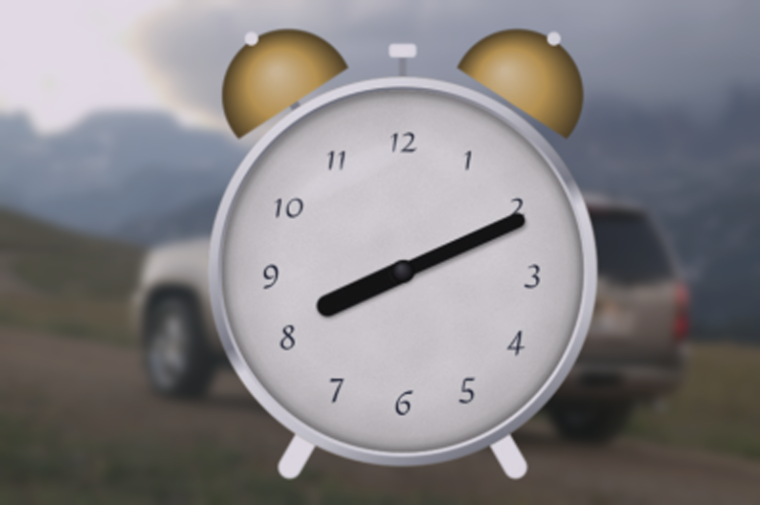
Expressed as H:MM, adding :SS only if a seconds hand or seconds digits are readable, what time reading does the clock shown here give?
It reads 8:11
